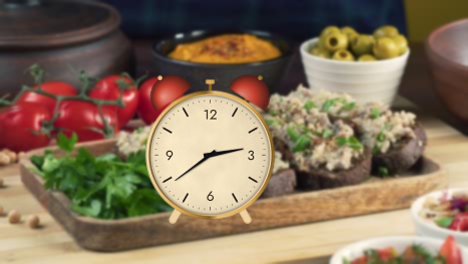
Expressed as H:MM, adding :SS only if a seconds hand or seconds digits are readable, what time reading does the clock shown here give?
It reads 2:39
